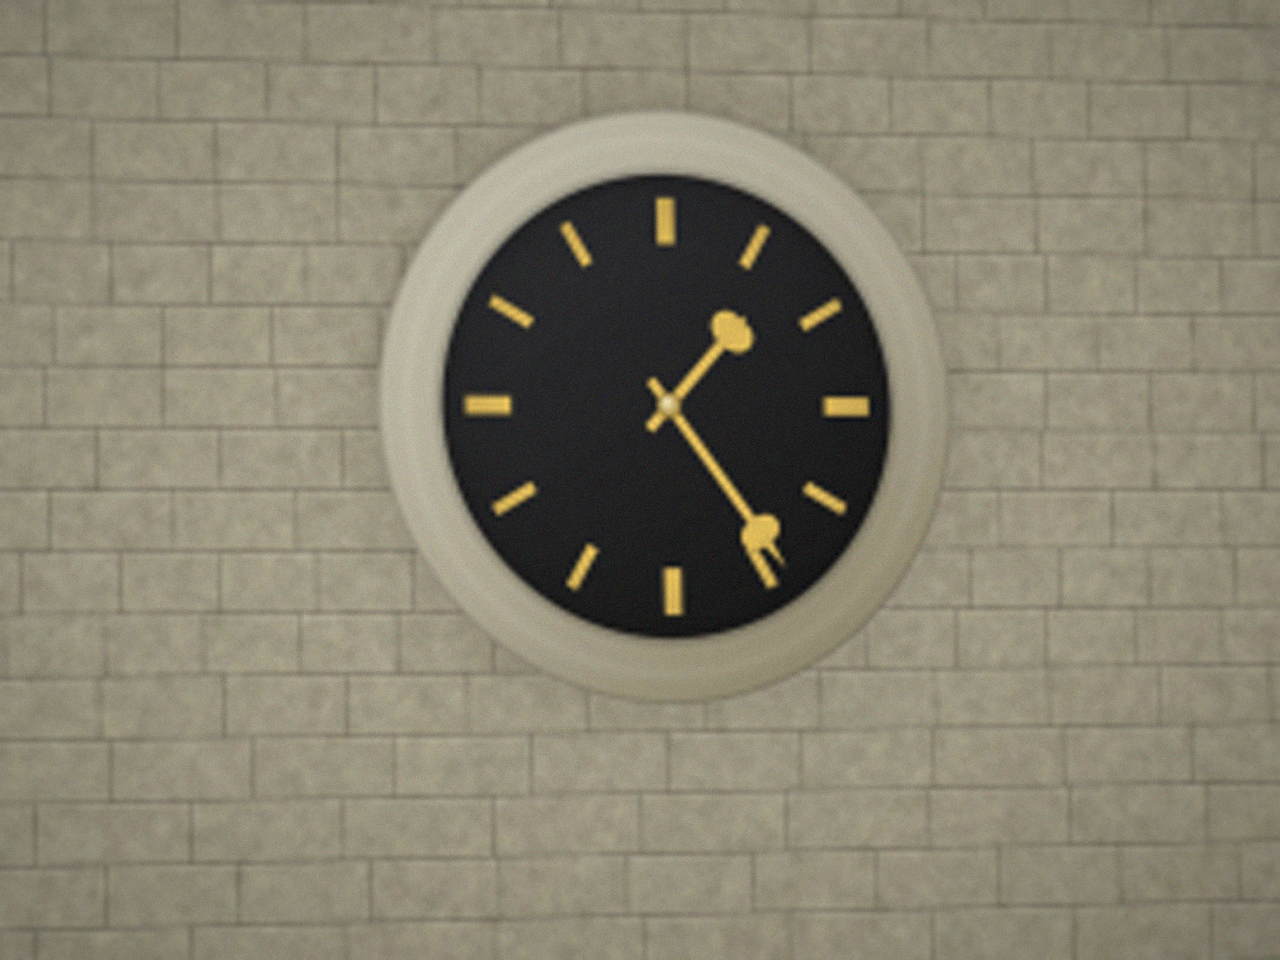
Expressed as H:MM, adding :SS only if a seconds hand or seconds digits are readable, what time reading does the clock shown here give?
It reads 1:24
